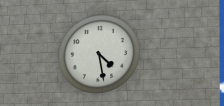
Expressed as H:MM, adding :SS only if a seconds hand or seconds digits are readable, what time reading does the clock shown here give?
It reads 4:28
